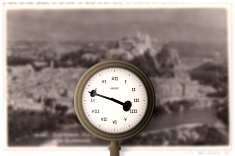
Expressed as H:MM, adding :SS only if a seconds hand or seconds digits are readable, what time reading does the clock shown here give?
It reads 3:48
